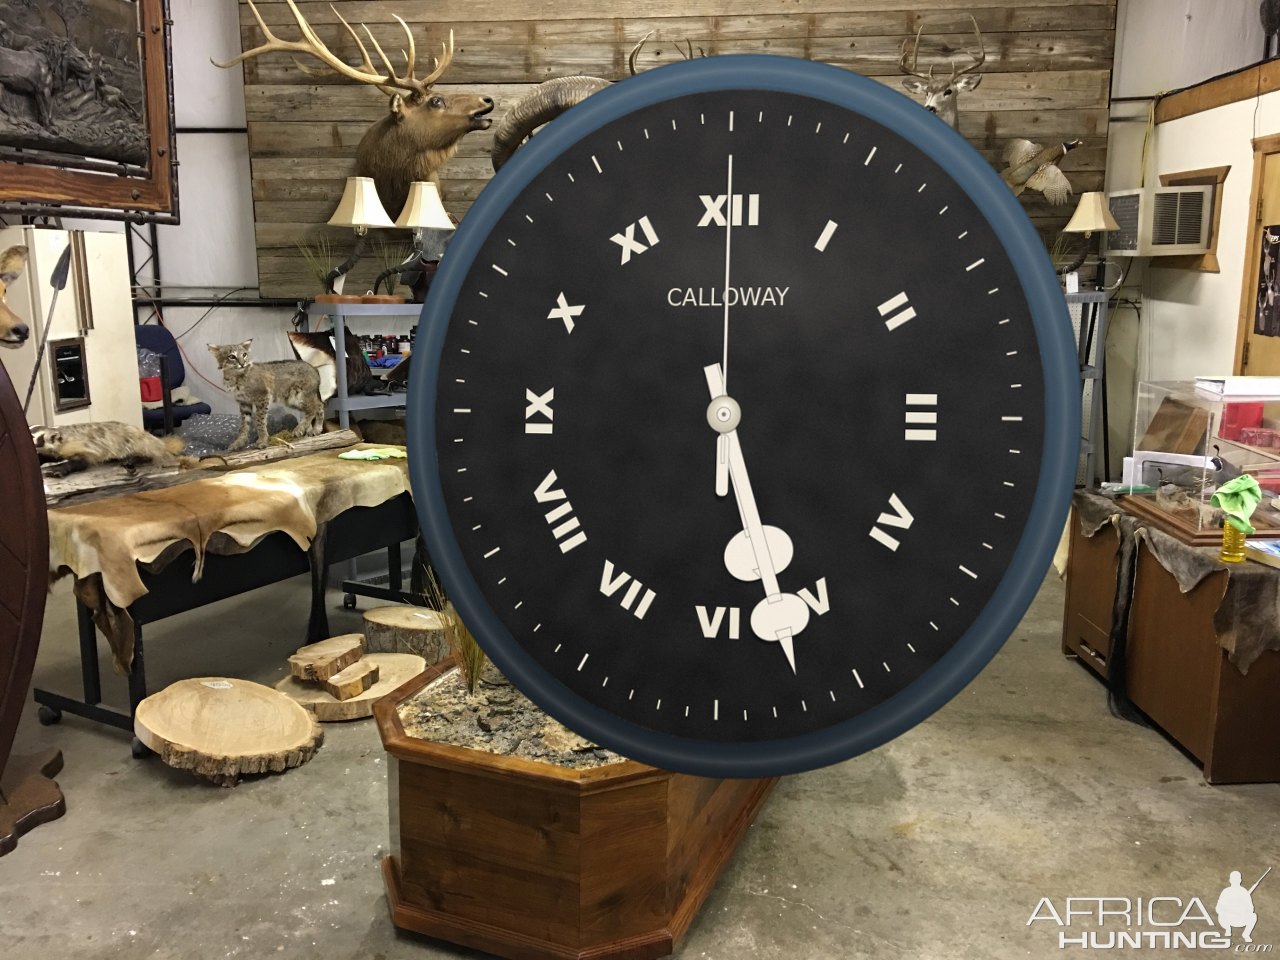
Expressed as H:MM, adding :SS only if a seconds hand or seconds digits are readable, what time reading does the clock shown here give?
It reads 5:27:00
